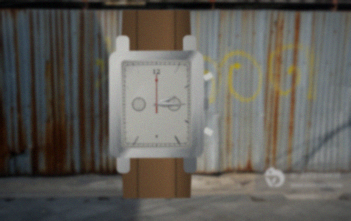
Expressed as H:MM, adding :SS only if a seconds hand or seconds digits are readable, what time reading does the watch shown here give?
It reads 2:15
